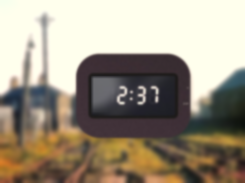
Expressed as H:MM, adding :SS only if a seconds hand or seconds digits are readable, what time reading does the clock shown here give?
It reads 2:37
